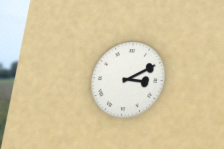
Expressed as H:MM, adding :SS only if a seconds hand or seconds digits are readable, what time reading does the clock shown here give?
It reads 3:10
